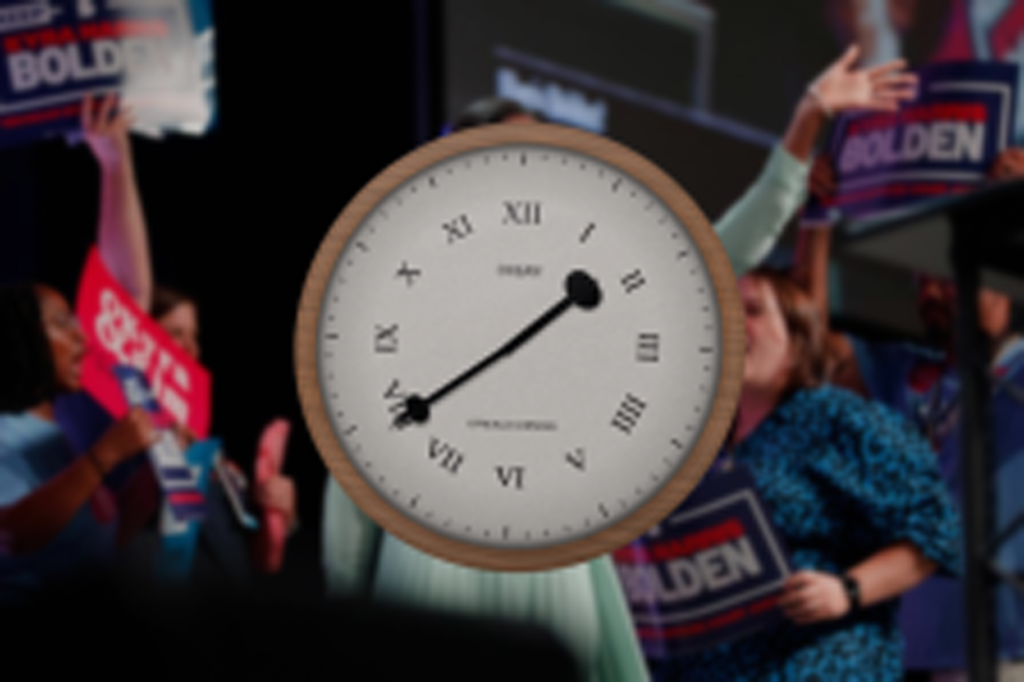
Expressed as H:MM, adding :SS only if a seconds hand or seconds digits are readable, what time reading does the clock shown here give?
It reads 1:39
